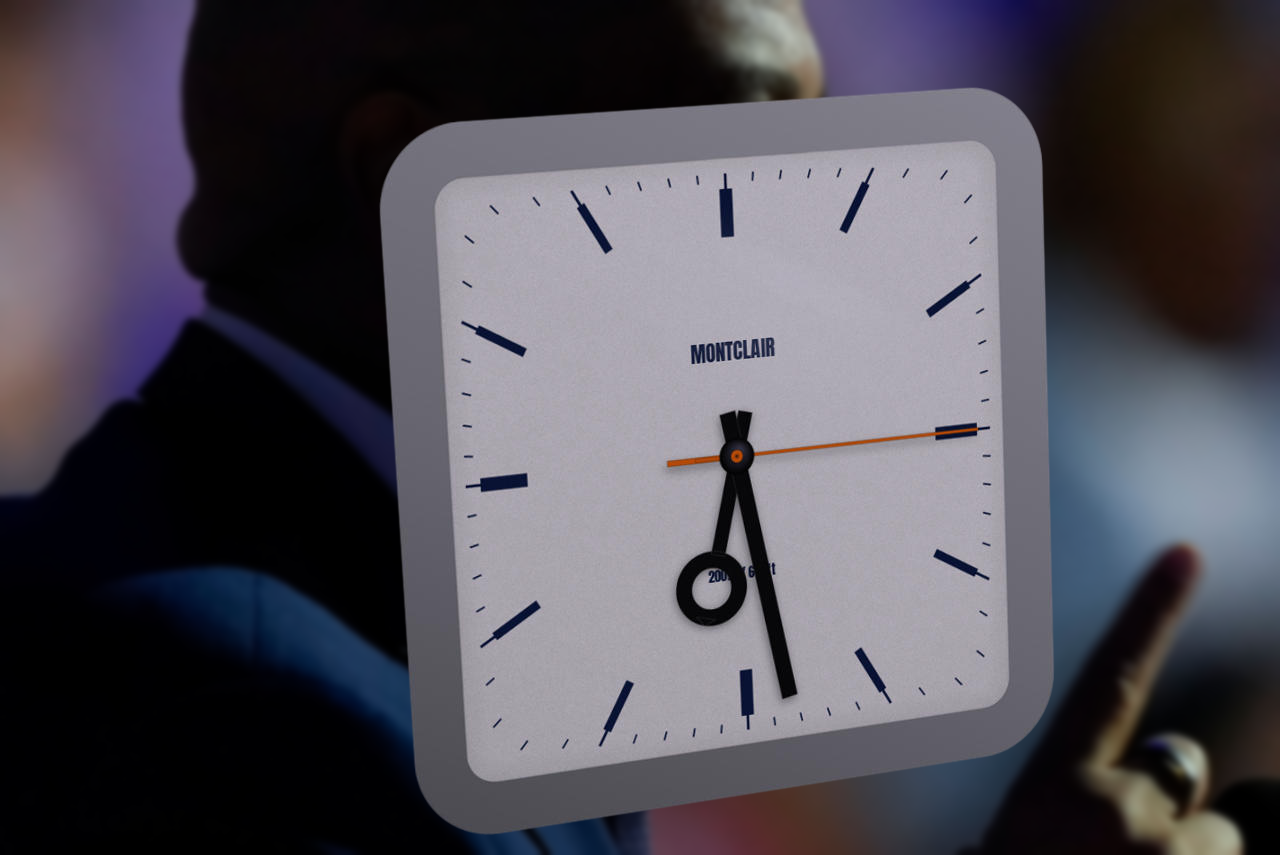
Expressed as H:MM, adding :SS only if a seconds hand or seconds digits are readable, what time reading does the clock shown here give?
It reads 6:28:15
